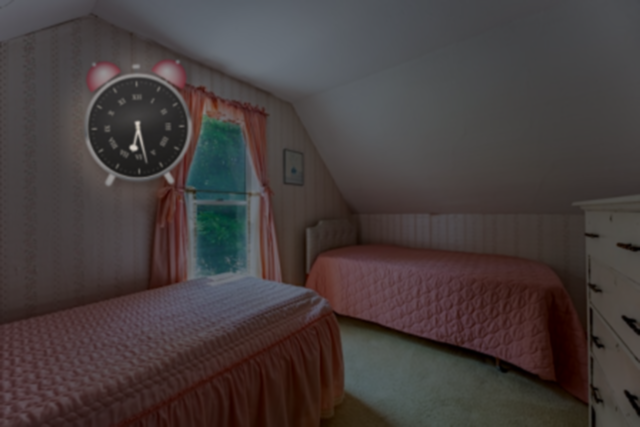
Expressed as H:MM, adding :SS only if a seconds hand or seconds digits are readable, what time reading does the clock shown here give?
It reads 6:28
